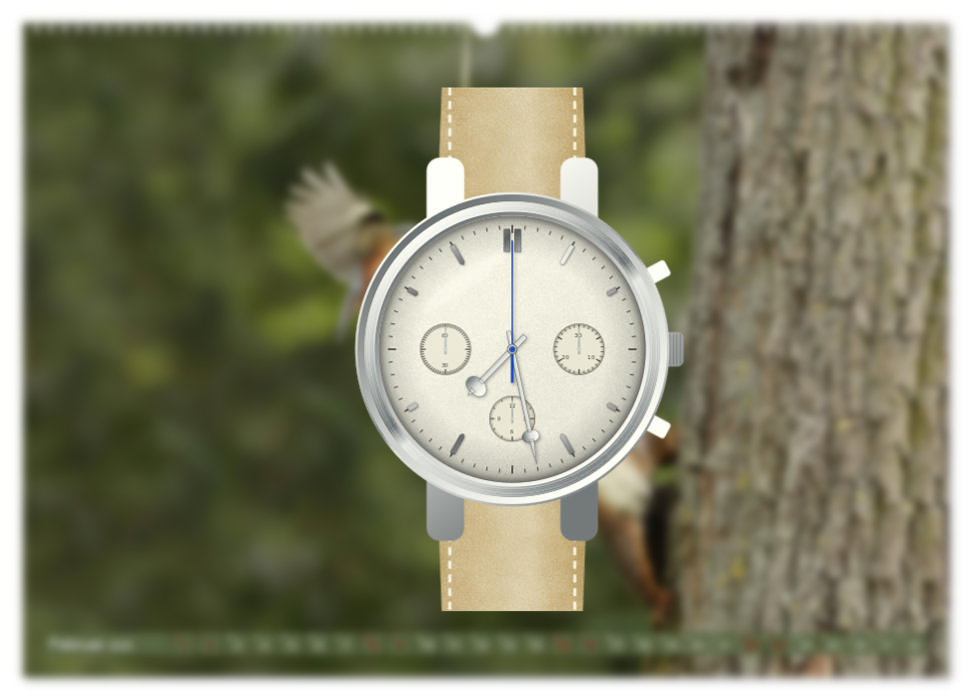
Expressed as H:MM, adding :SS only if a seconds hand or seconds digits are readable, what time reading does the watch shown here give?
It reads 7:28
